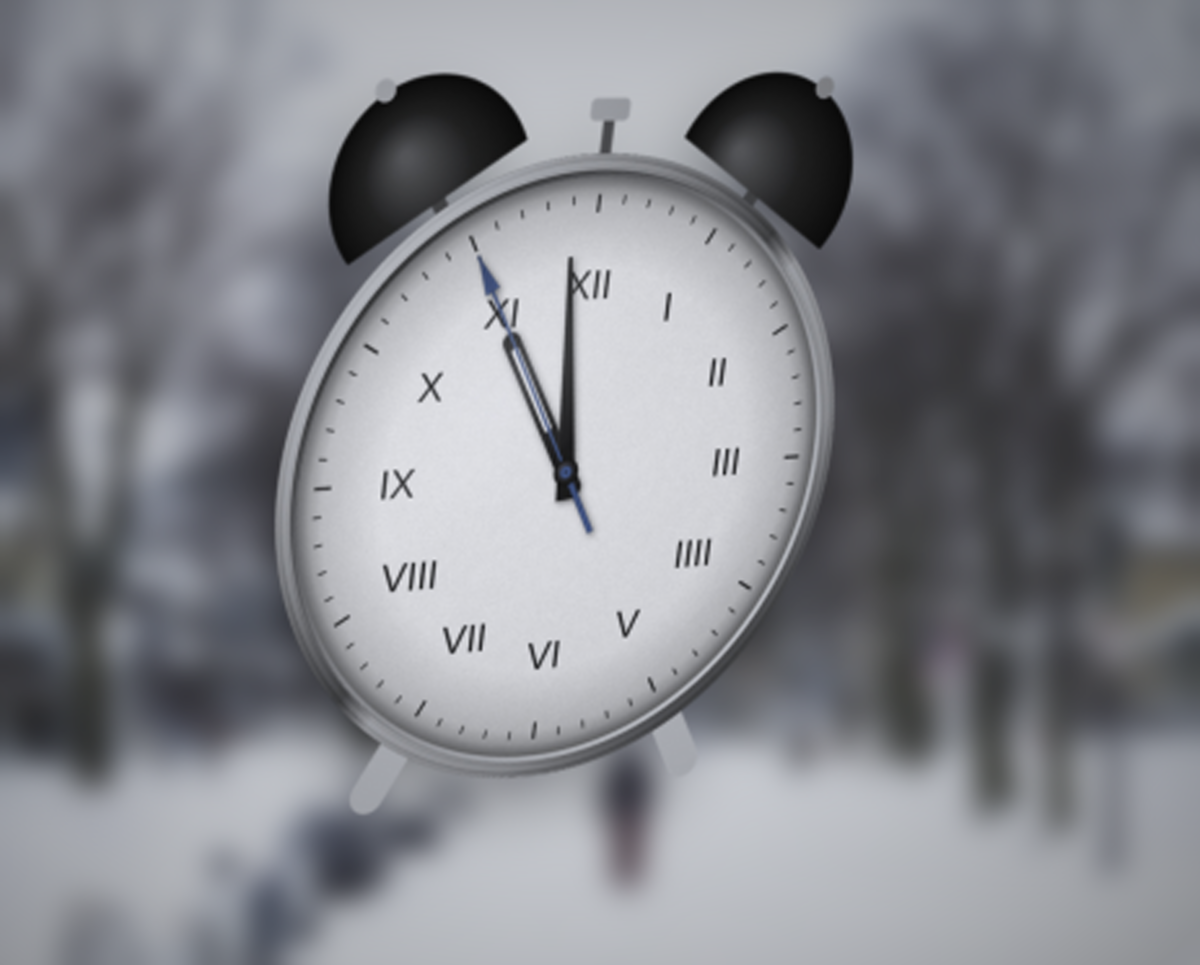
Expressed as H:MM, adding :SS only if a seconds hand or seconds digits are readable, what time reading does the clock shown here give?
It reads 10:58:55
